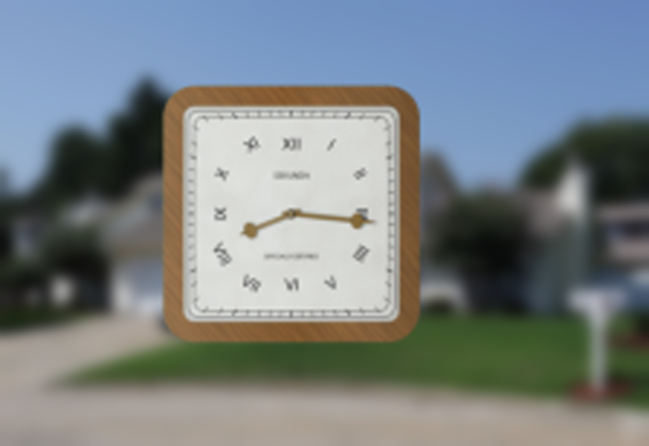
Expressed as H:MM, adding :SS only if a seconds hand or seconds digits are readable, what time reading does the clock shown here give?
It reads 8:16
